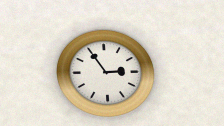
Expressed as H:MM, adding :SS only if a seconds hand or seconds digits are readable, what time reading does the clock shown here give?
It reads 2:55
